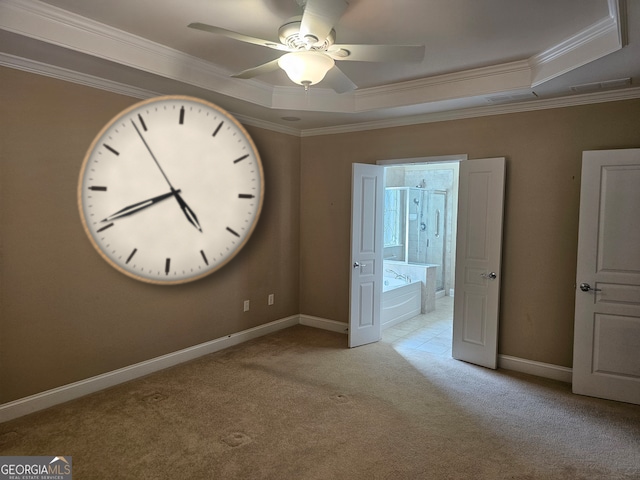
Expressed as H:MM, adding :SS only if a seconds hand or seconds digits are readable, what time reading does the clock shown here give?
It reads 4:40:54
